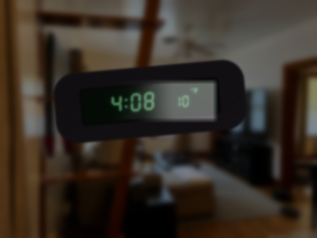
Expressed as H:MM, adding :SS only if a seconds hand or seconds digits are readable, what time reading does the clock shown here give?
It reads 4:08
